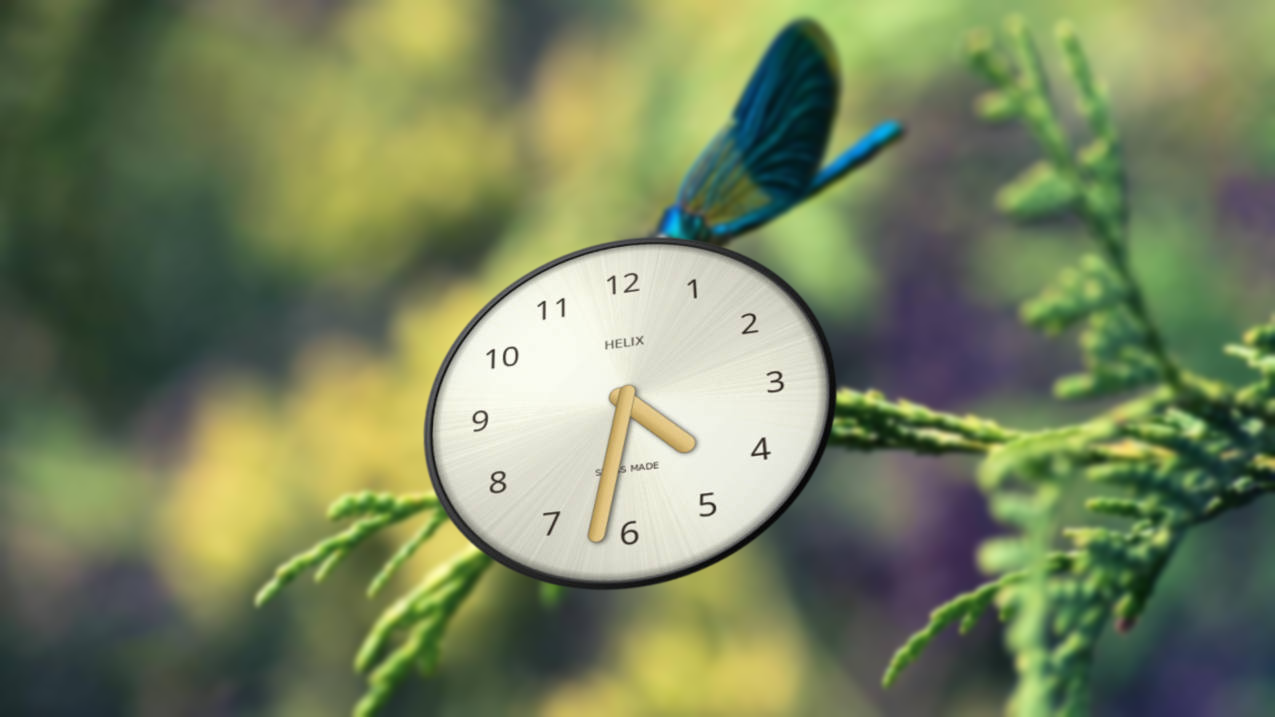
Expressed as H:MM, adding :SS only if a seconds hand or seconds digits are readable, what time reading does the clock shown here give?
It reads 4:32
